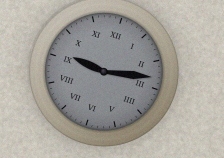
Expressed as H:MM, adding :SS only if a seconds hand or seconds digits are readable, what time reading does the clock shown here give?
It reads 9:13
